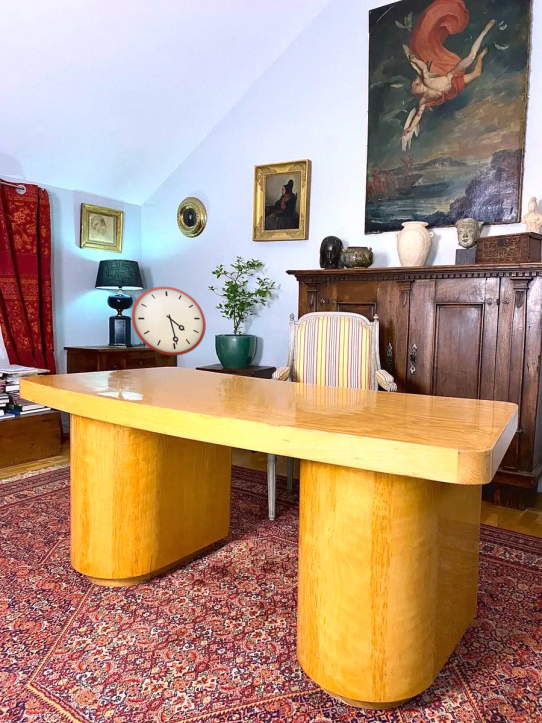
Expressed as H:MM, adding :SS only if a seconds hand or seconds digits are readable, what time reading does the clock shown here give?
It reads 4:29
